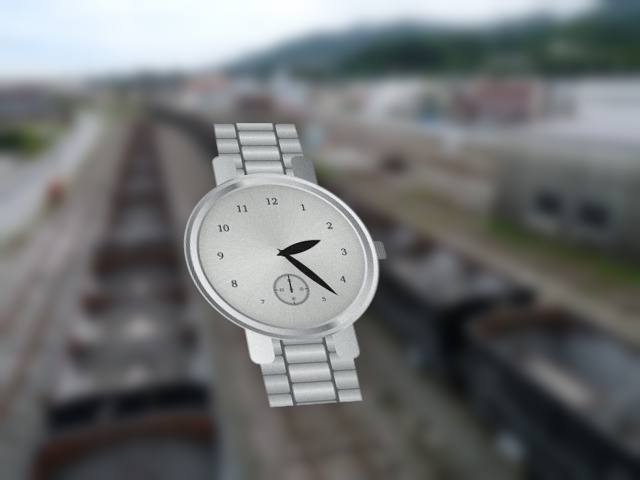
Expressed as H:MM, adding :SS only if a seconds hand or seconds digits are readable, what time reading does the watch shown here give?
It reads 2:23
